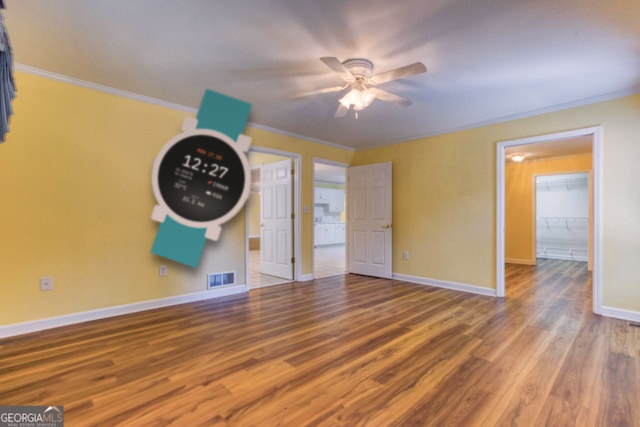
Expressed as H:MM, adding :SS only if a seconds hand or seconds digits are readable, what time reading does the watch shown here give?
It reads 12:27
